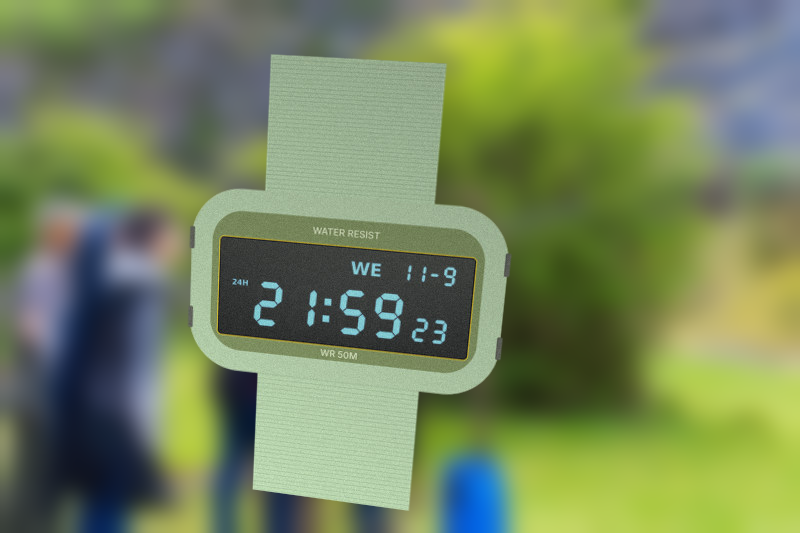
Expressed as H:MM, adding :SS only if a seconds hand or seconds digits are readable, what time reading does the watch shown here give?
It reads 21:59:23
